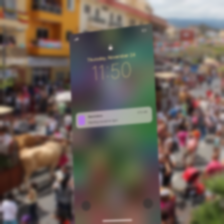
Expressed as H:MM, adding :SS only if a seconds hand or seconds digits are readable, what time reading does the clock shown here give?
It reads 11:50
